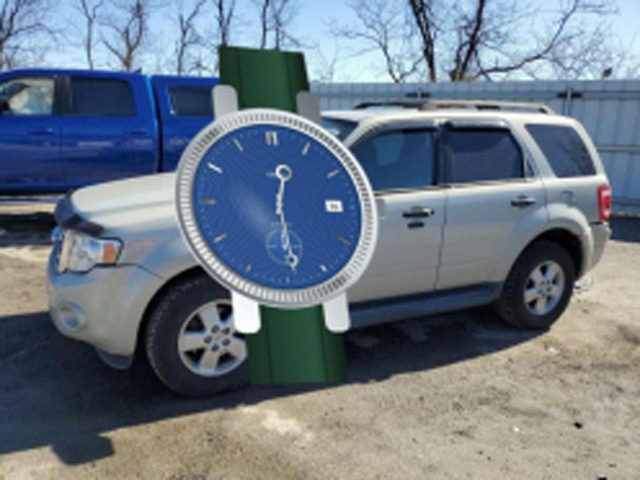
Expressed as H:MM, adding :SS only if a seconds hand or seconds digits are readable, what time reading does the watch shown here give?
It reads 12:29
